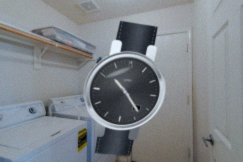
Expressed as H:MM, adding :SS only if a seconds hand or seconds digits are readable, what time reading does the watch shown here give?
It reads 10:23
